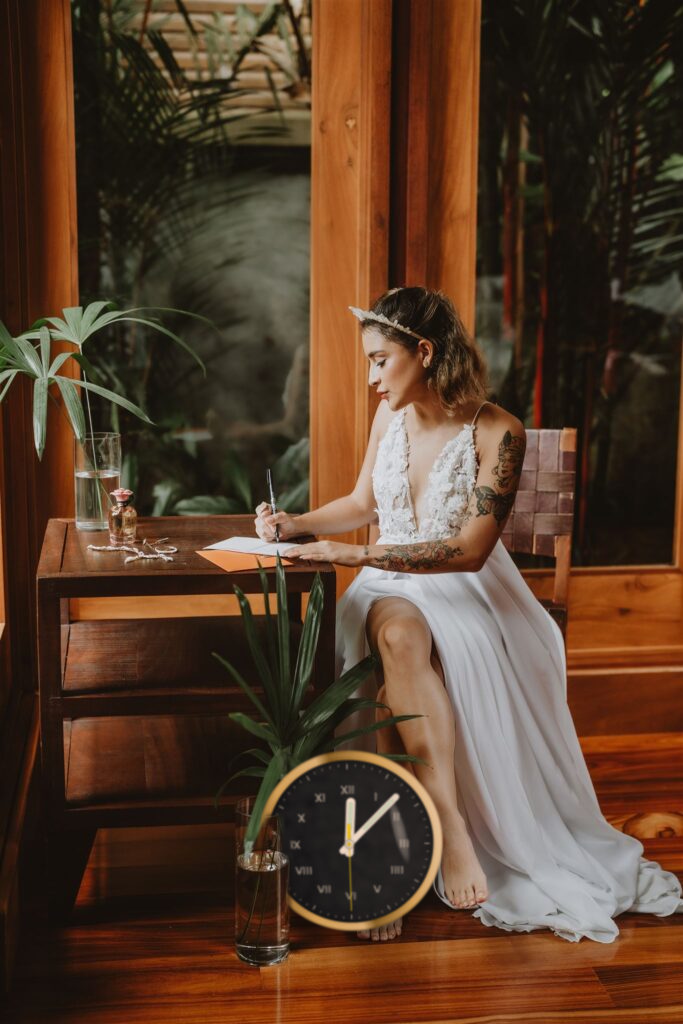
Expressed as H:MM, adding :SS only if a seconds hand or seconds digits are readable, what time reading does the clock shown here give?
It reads 12:07:30
